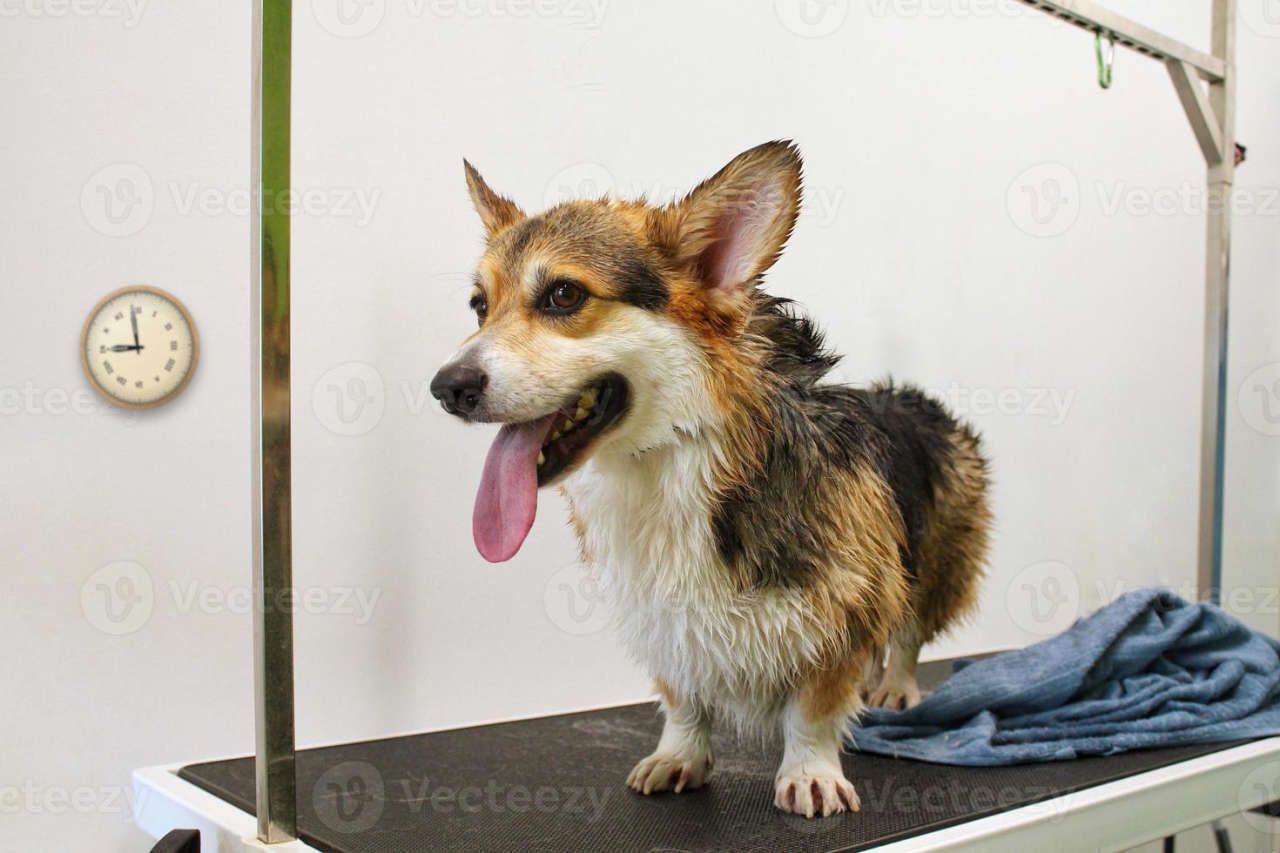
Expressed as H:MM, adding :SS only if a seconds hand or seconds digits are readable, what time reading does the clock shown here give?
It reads 8:59
